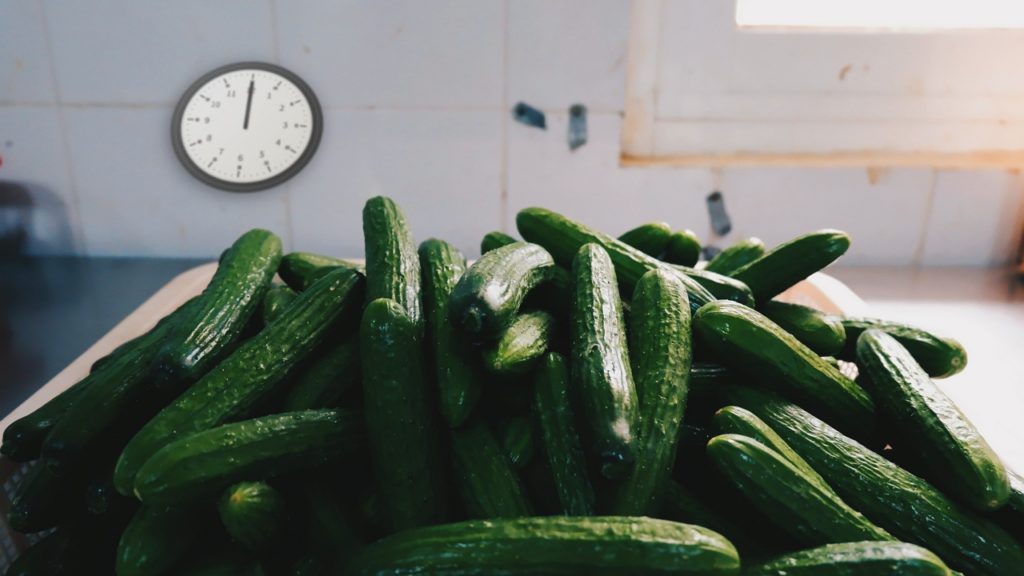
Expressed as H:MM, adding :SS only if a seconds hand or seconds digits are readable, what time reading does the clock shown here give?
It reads 12:00
